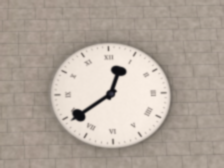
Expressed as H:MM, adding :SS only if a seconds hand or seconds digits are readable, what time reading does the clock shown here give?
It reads 12:39
